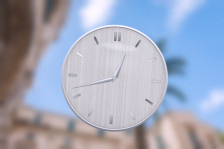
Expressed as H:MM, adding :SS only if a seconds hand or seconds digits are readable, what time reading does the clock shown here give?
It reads 12:42
